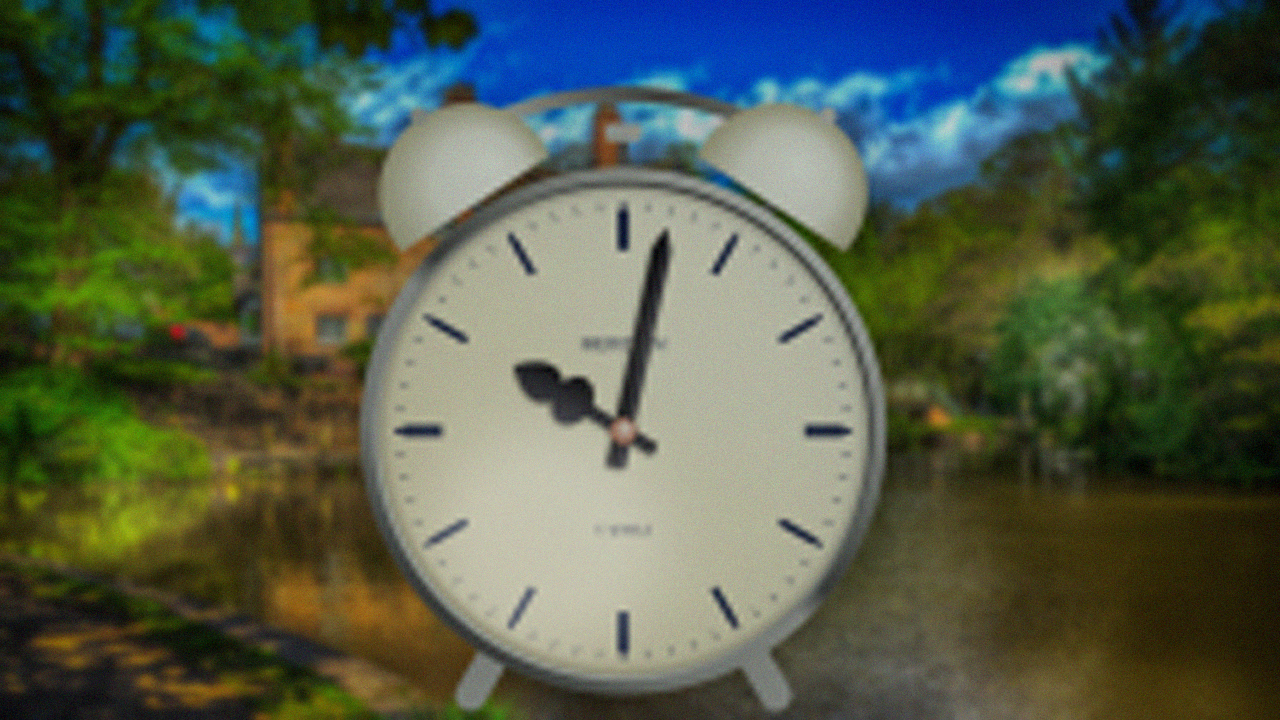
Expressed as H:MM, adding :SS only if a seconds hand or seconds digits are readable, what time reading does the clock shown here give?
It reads 10:02
